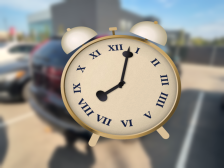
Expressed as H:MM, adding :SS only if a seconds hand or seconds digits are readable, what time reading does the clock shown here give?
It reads 8:03
